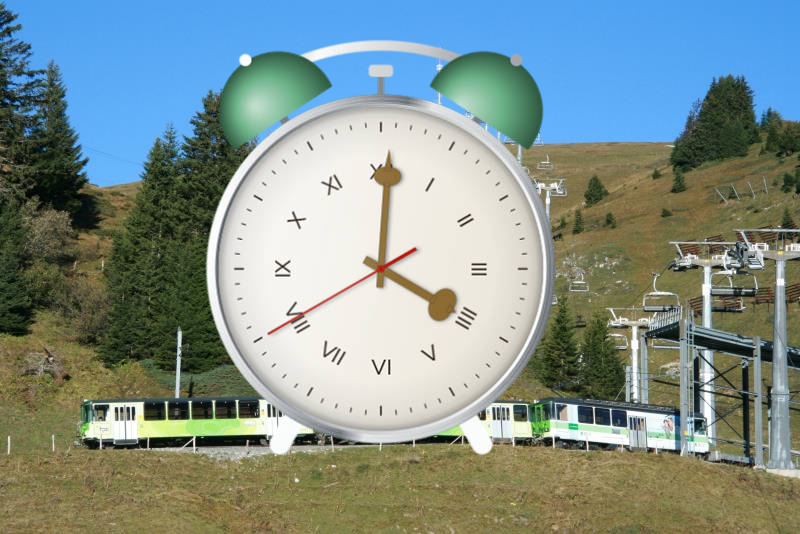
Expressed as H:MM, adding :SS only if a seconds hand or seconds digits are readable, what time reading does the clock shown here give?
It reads 4:00:40
